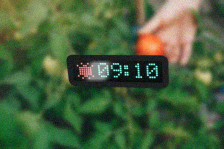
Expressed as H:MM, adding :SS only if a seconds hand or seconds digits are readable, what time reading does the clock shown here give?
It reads 9:10
